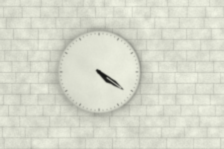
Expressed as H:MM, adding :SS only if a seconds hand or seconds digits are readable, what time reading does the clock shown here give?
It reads 4:21
